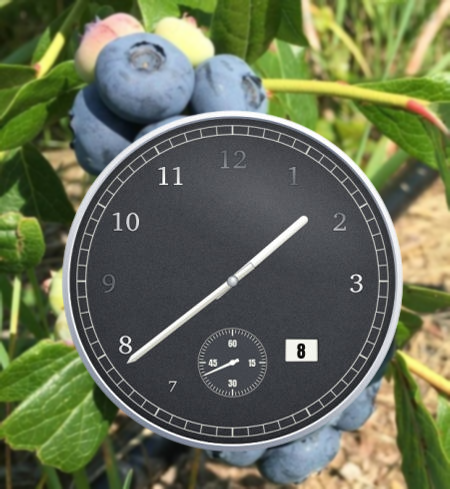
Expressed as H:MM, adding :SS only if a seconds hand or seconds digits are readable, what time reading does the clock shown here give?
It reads 1:38:41
